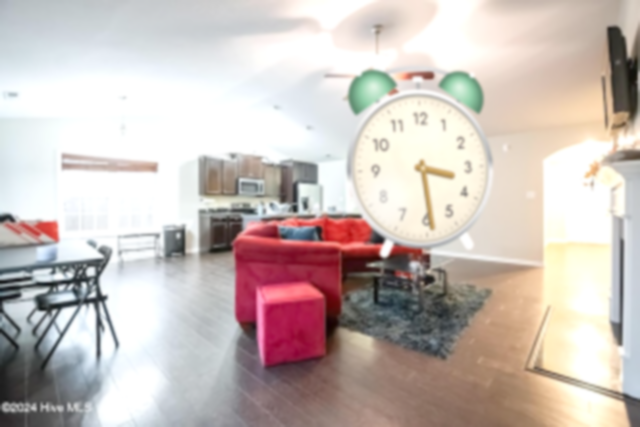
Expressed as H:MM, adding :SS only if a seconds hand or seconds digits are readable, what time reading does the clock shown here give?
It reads 3:29
